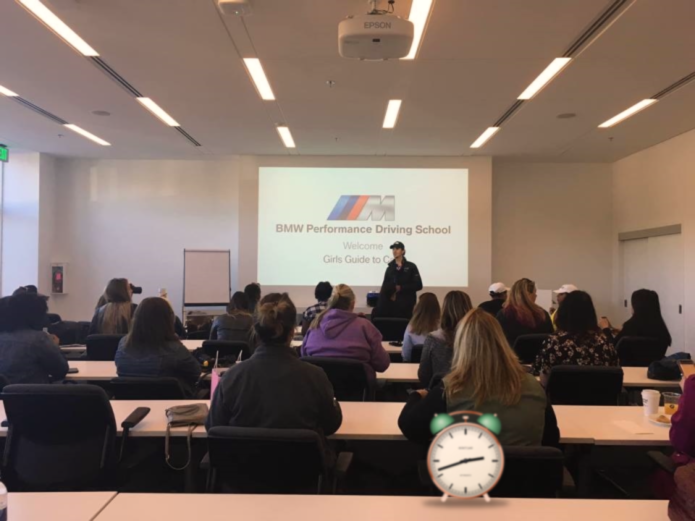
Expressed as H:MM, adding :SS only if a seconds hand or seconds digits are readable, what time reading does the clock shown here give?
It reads 2:42
